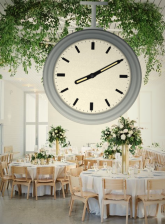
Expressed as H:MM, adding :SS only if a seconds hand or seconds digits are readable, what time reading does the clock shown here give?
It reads 8:10
